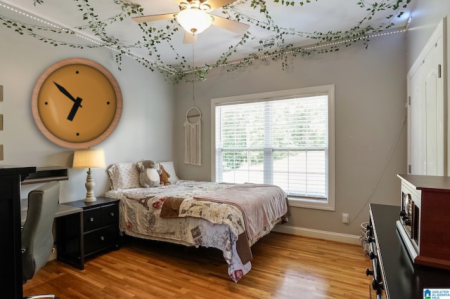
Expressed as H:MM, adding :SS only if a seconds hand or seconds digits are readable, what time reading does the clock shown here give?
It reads 6:52
